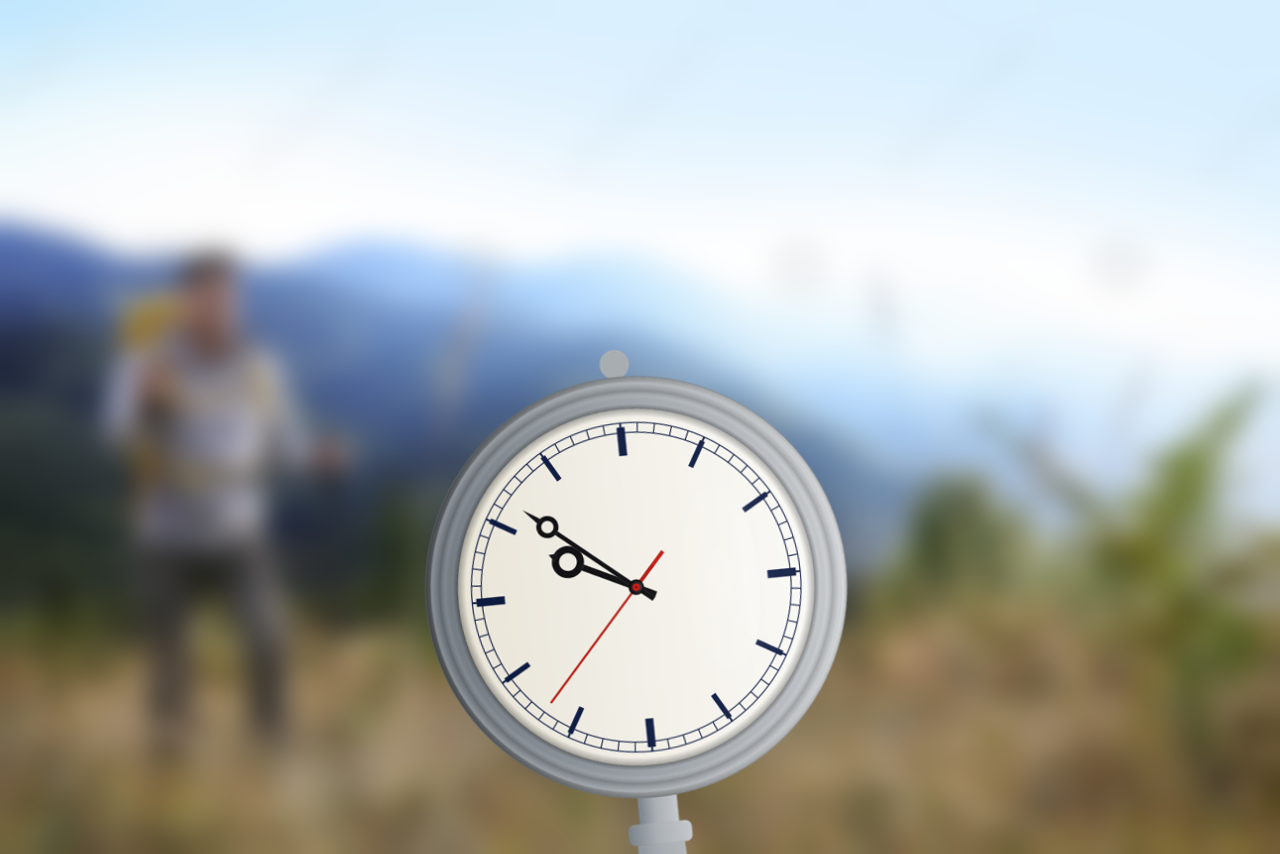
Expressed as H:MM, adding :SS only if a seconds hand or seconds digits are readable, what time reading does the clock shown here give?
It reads 9:51:37
